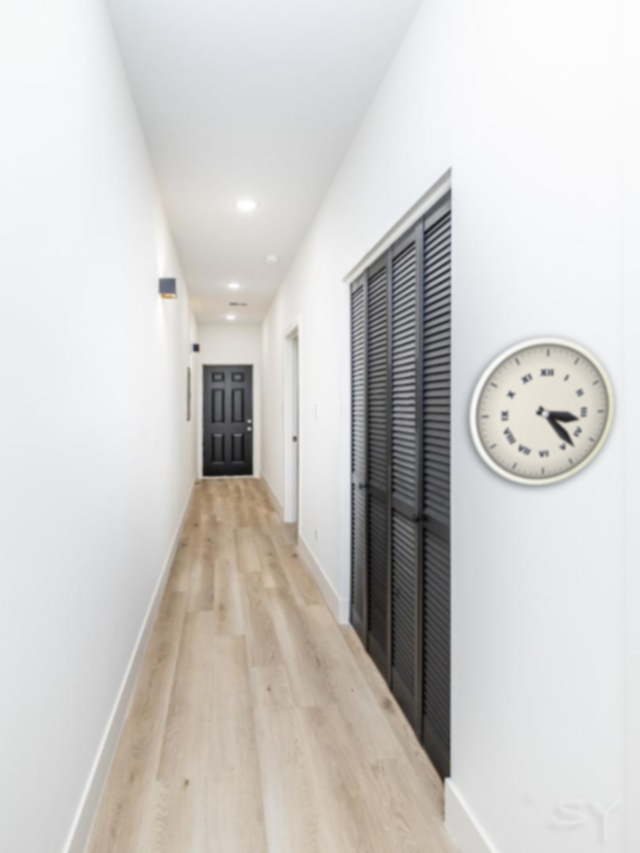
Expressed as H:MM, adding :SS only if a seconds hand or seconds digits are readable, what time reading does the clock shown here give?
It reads 3:23
